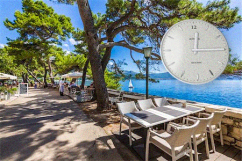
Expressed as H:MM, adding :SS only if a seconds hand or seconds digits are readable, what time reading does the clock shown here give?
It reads 12:15
